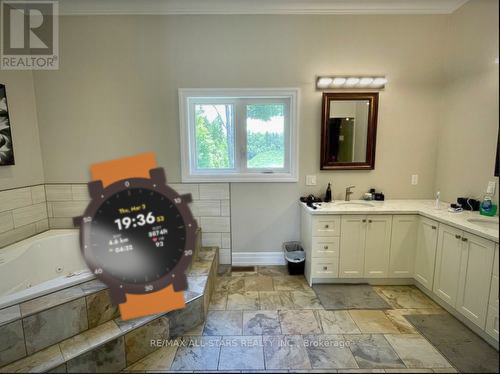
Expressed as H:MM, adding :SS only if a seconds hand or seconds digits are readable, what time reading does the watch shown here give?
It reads 19:36
